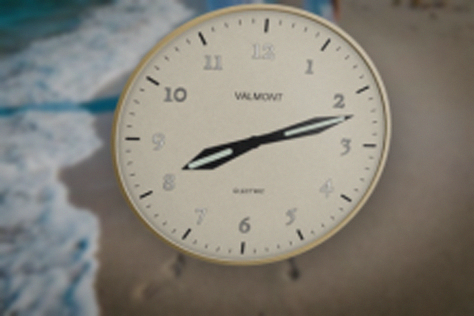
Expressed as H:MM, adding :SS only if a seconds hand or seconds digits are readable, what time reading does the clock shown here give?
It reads 8:12
